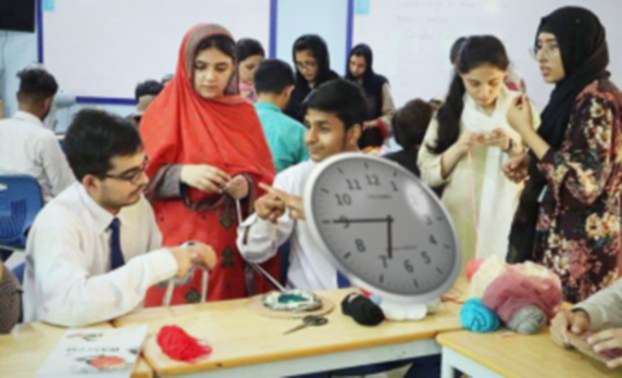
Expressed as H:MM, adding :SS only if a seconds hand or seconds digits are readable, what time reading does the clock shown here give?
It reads 6:45
